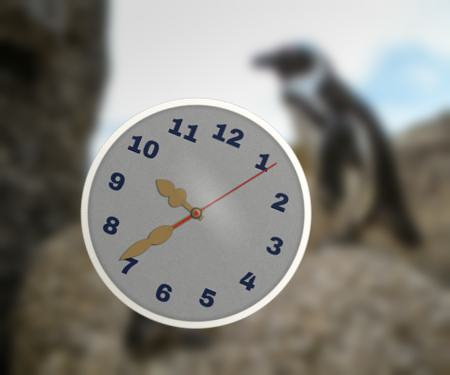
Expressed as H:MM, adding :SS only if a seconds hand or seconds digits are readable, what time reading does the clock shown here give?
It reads 9:36:06
